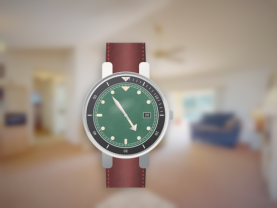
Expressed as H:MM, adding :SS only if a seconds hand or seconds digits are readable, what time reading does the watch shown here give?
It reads 4:54
